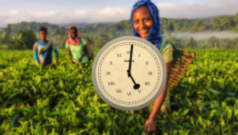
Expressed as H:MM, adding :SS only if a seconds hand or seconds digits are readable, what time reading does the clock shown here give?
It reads 5:01
